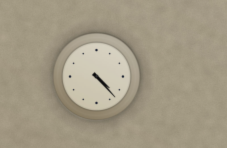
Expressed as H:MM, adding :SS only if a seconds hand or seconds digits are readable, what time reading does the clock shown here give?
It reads 4:23
